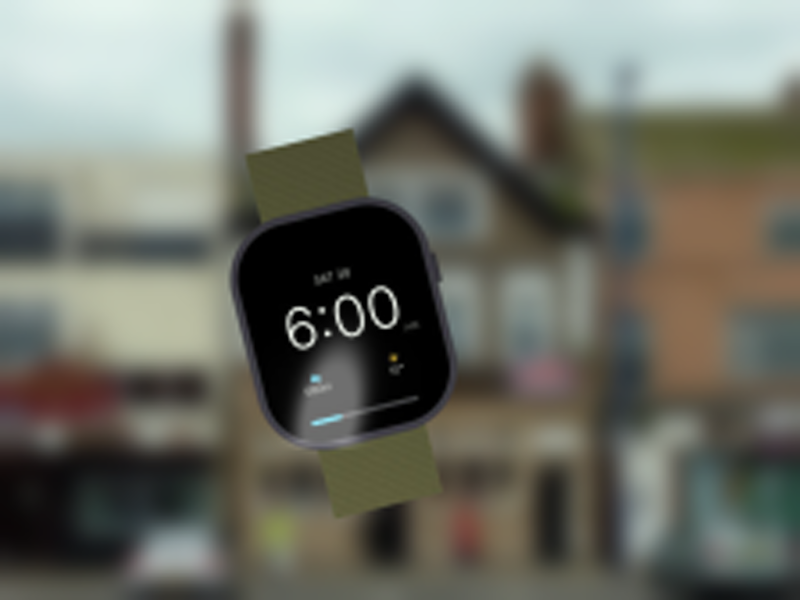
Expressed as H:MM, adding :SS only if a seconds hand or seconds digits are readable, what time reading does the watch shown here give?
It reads 6:00
